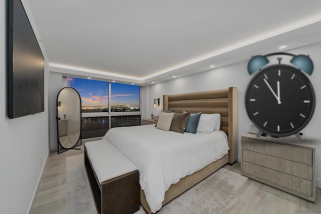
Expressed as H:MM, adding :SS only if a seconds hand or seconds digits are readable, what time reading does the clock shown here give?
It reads 11:54
